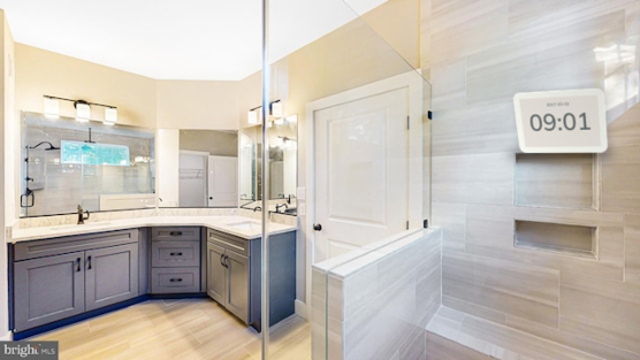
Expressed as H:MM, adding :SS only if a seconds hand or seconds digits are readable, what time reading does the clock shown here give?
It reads 9:01
